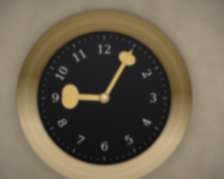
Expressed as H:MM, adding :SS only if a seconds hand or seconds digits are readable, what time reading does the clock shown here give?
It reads 9:05
